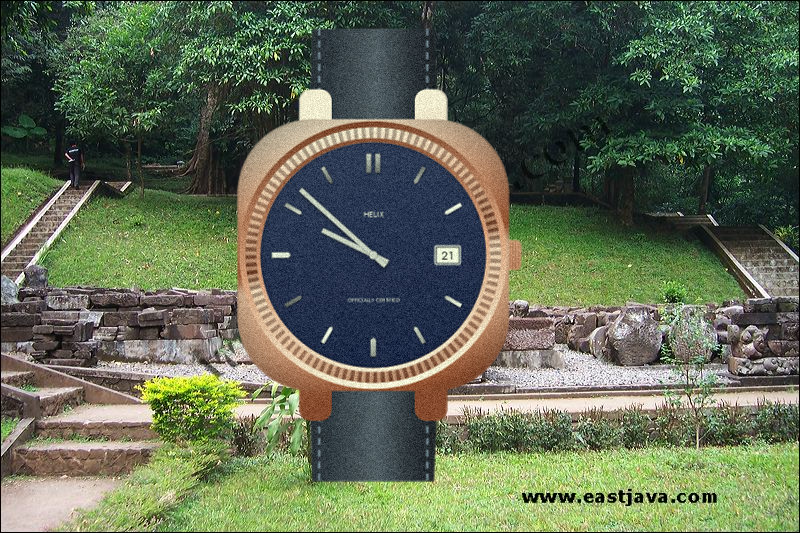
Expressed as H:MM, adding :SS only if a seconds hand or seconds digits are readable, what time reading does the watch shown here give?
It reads 9:52
